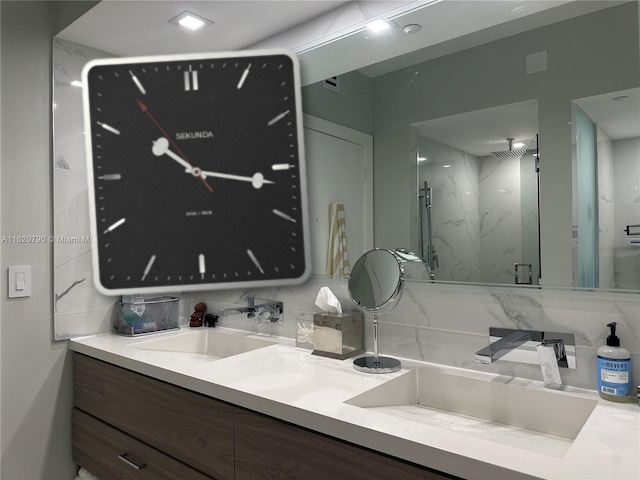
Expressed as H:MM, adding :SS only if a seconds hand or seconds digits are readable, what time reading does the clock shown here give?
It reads 10:16:54
